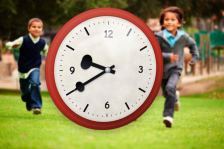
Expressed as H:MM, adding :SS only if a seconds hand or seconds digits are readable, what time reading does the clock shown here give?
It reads 9:40
